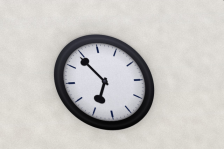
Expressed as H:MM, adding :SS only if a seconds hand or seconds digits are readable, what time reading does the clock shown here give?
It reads 6:54
